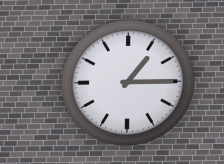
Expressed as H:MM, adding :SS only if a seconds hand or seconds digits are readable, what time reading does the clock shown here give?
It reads 1:15
